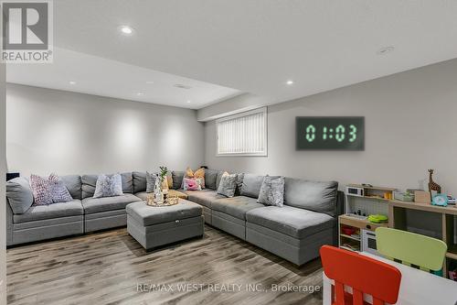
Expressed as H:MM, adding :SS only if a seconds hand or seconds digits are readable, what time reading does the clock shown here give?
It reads 1:03
